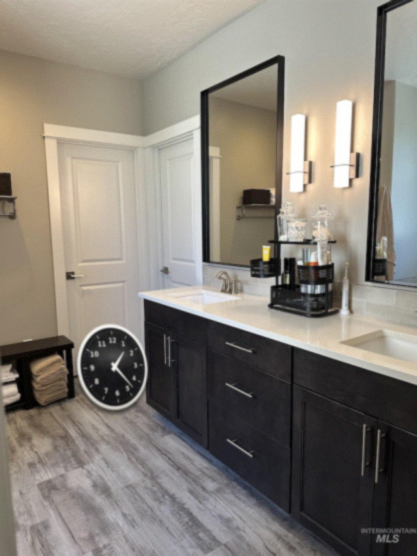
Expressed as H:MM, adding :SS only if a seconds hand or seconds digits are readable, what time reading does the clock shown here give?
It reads 1:23
